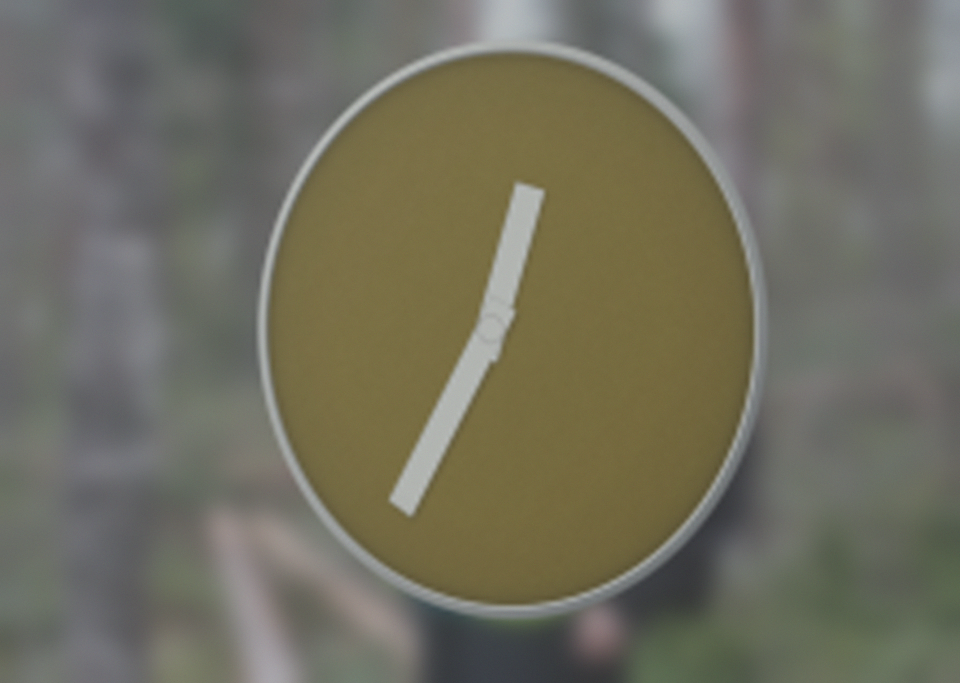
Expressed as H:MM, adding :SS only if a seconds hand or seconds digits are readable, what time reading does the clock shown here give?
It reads 12:35
